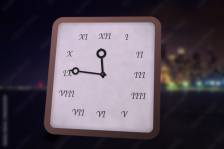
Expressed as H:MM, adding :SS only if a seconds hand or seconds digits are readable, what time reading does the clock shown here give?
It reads 11:46
